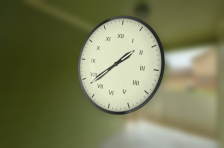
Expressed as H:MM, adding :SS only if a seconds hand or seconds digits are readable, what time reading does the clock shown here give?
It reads 1:38
